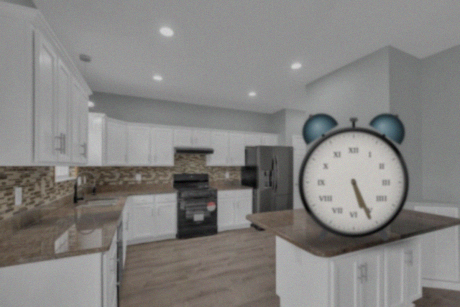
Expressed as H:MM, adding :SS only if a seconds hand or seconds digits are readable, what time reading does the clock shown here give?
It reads 5:26
